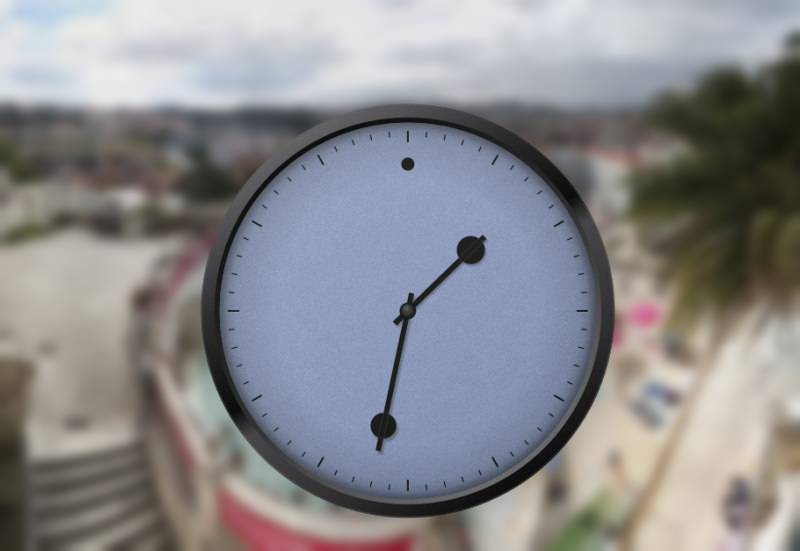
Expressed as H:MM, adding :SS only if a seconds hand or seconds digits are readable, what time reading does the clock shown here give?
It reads 1:32
